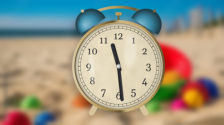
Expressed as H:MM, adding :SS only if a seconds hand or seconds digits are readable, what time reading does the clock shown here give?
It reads 11:29
